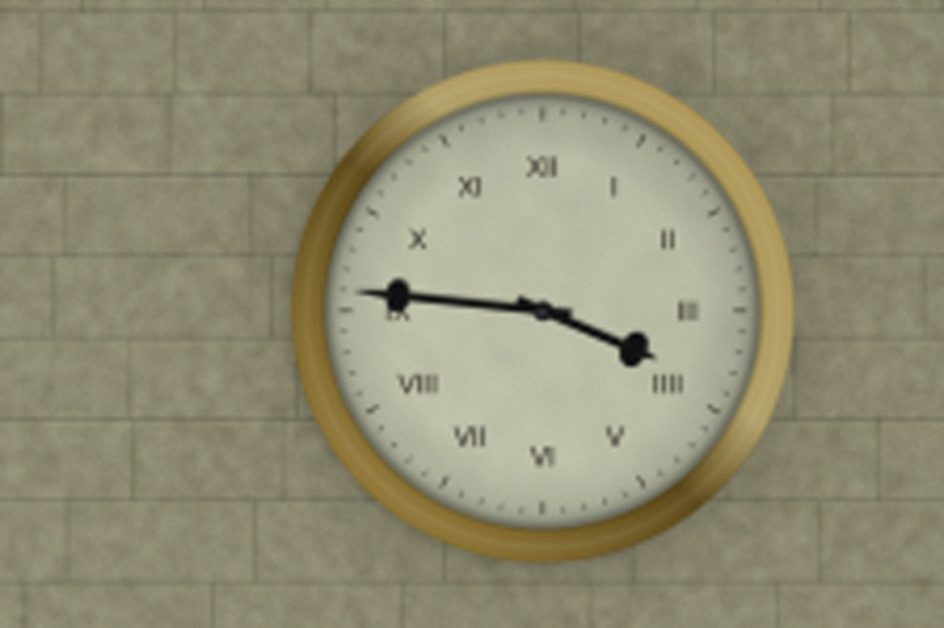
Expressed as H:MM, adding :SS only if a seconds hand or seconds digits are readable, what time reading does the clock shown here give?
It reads 3:46
